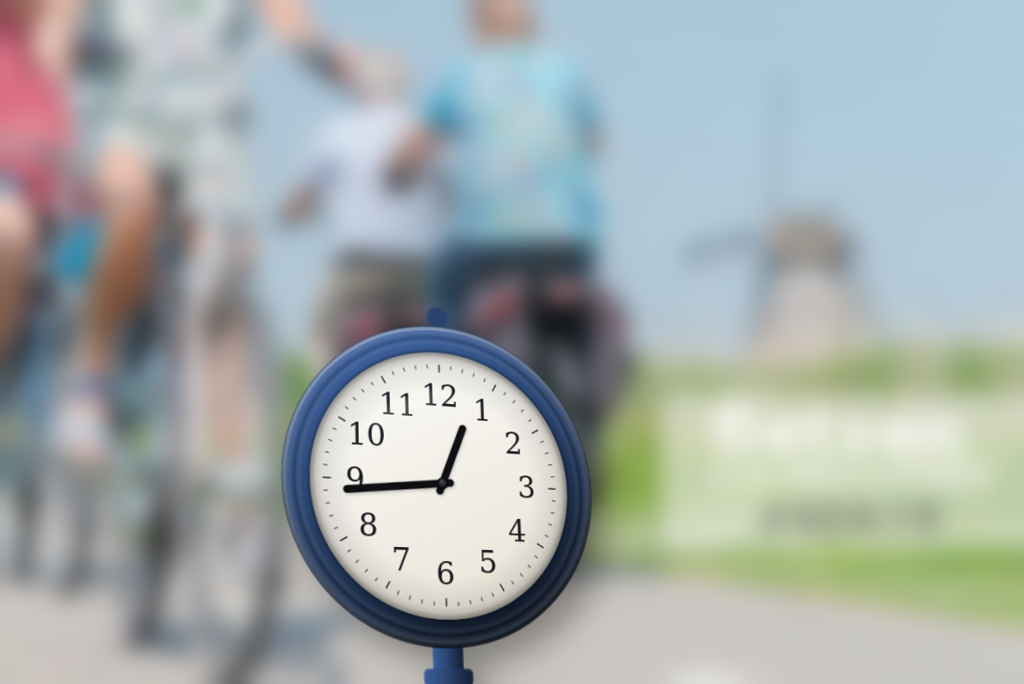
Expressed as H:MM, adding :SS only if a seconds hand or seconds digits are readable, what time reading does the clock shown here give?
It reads 12:44
